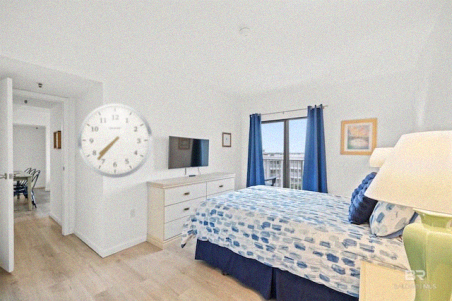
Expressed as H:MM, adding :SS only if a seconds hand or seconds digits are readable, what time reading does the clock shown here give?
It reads 7:37
